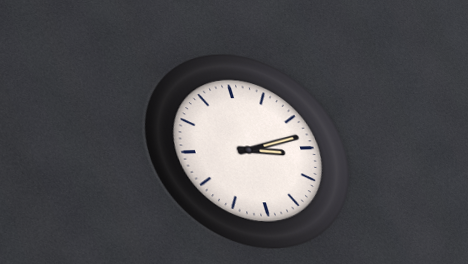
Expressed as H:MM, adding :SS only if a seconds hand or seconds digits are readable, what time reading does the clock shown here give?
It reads 3:13
